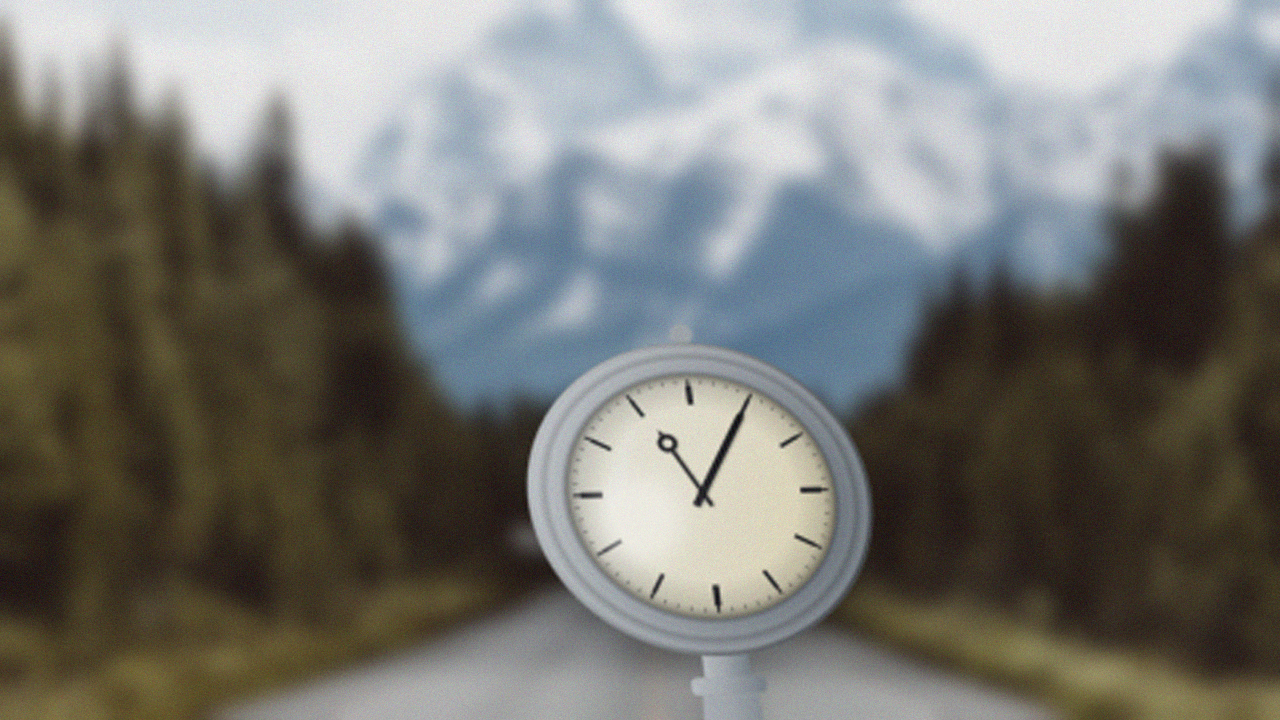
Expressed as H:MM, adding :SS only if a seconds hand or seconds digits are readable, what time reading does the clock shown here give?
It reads 11:05
